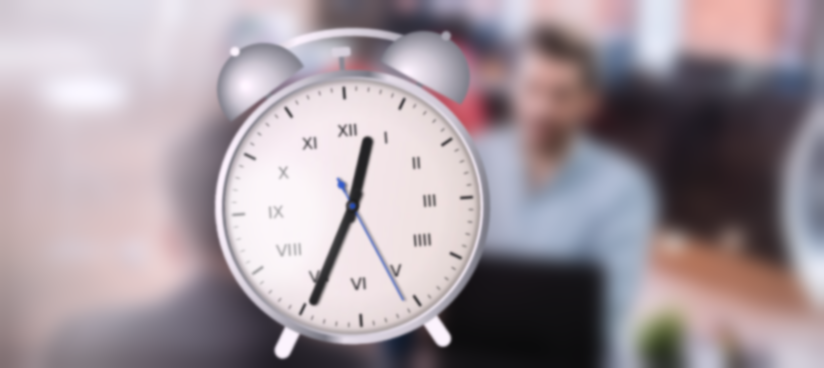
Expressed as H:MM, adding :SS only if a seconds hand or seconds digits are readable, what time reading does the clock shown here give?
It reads 12:34:26
